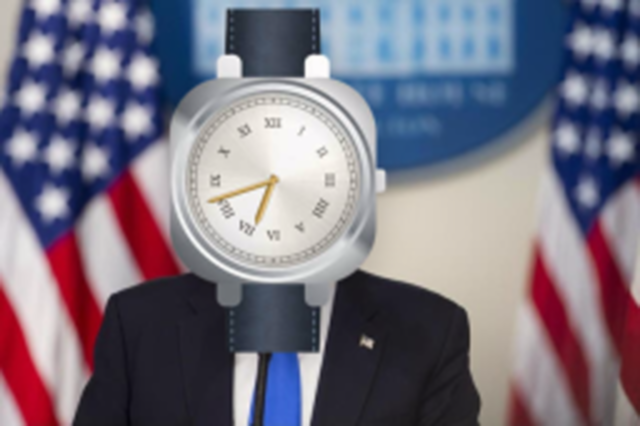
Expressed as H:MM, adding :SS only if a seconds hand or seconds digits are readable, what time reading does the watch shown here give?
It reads 6:42
